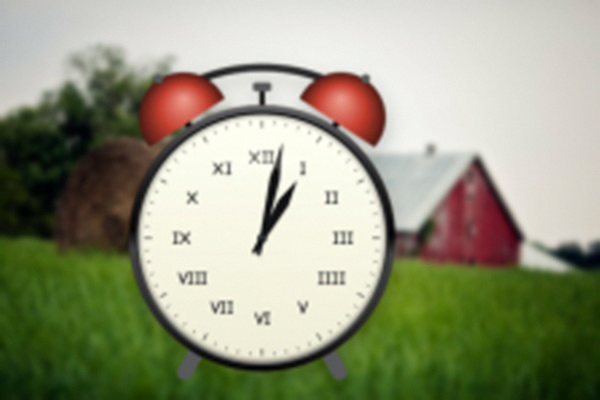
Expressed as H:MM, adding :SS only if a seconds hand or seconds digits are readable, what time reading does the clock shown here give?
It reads 1:02
